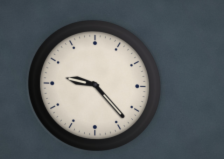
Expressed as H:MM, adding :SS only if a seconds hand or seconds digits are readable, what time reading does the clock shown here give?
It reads 9:23
